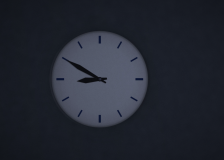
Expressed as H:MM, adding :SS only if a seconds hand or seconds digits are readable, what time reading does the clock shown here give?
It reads 8:50
